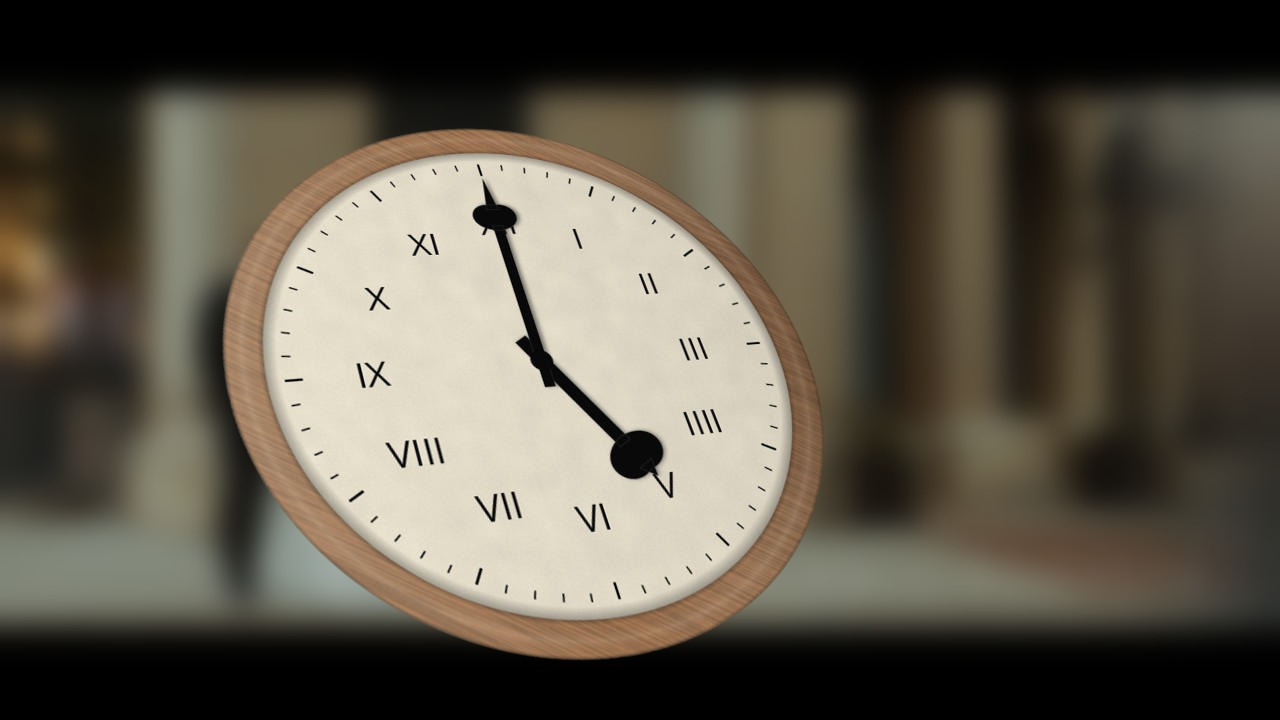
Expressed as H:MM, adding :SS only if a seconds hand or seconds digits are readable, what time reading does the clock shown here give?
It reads 5:00
